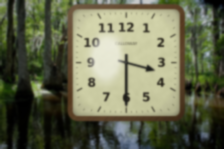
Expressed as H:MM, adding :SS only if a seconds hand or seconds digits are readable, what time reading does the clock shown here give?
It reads 3:30
